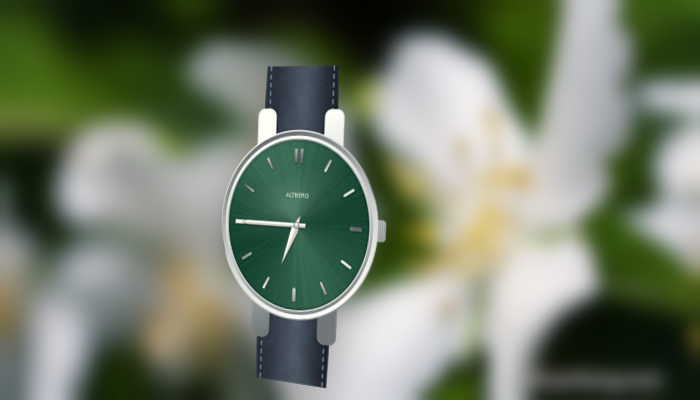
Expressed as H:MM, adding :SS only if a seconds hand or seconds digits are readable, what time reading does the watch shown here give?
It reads 6:45
